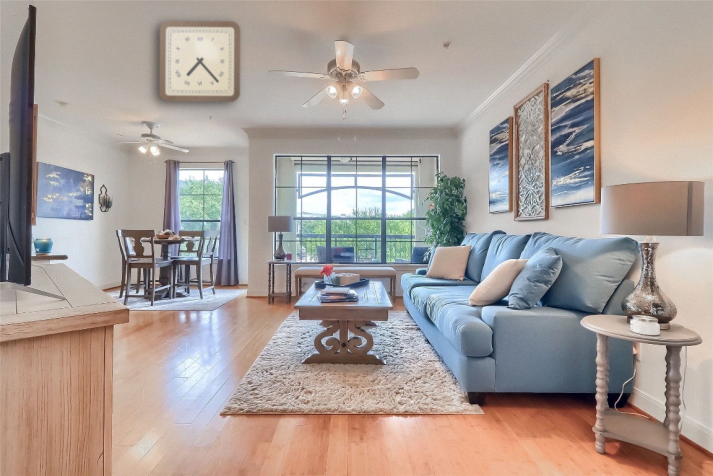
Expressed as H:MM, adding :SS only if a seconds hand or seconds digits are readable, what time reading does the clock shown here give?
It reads 7:23
